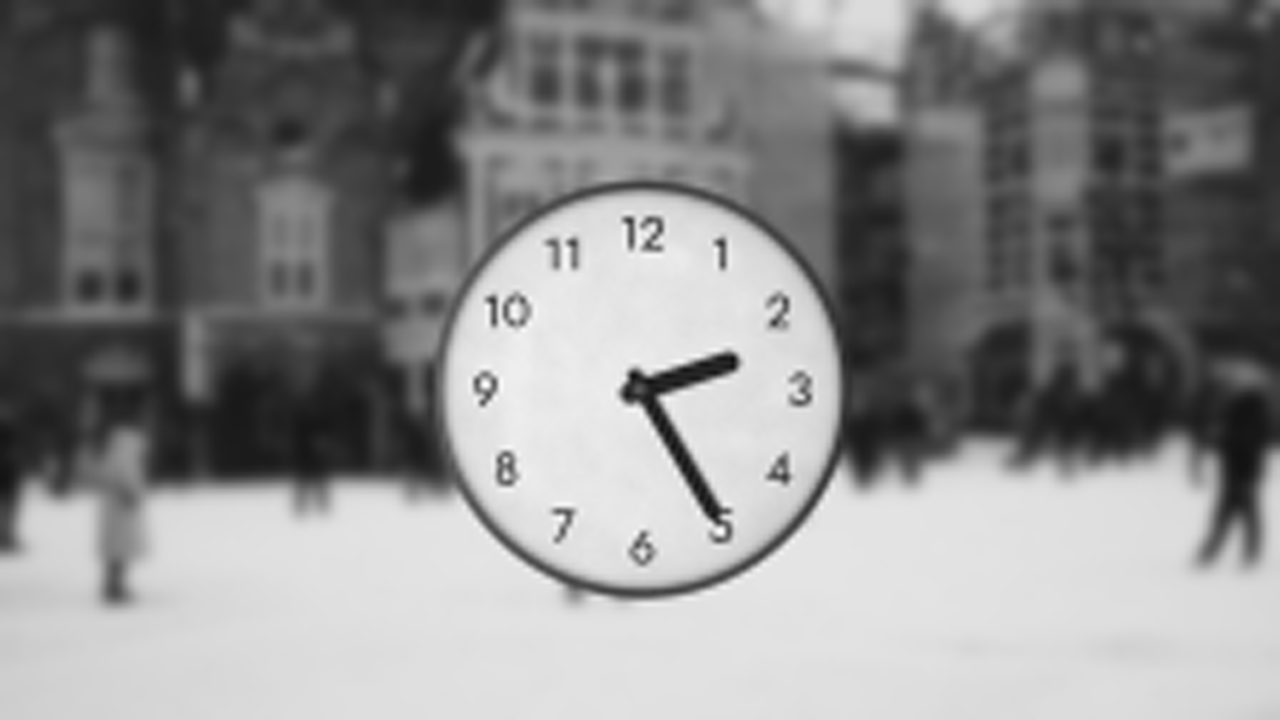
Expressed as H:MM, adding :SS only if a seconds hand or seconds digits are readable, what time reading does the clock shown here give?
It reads 2:25
